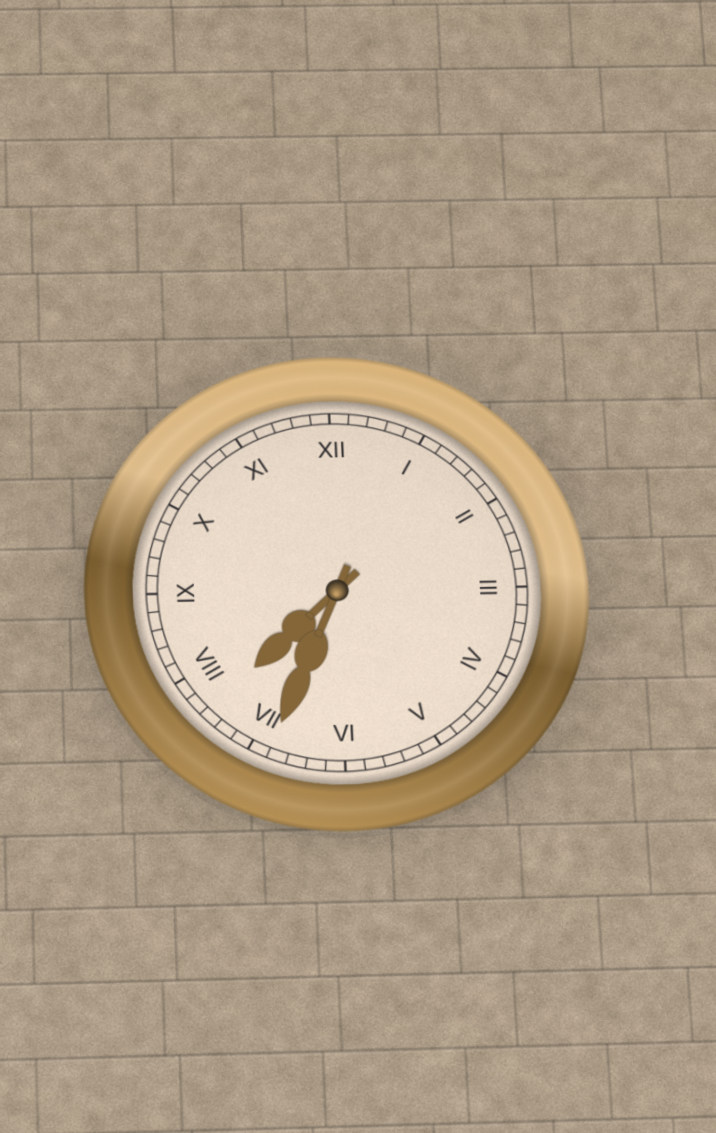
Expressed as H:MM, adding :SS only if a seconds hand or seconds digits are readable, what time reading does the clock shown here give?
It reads 7:34
